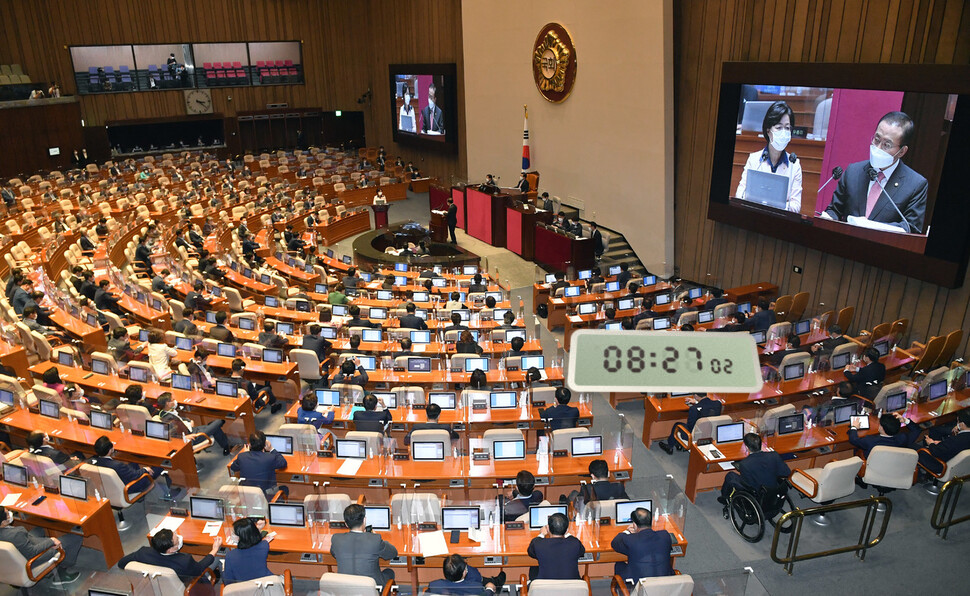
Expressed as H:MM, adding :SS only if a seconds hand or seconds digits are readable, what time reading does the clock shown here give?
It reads 8:27:02
